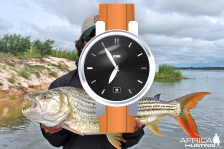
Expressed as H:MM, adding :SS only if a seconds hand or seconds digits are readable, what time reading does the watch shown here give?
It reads 6:55
